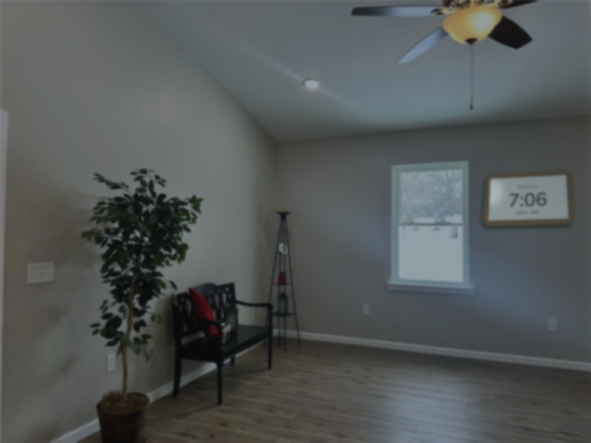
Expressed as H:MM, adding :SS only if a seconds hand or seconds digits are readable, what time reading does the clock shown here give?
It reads 7:06
